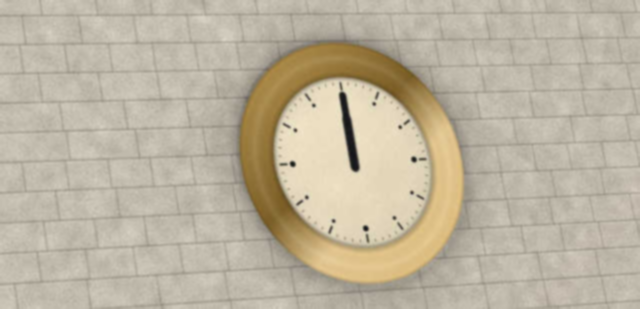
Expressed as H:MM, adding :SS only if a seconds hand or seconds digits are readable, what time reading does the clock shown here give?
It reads 12:00
